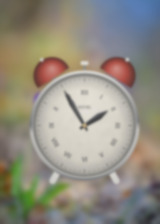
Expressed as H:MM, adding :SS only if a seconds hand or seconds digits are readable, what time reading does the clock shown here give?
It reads 1:55
